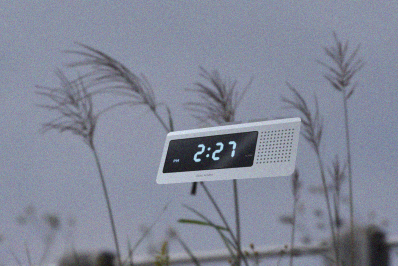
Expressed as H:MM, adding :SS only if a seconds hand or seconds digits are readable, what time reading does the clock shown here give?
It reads 2:27
